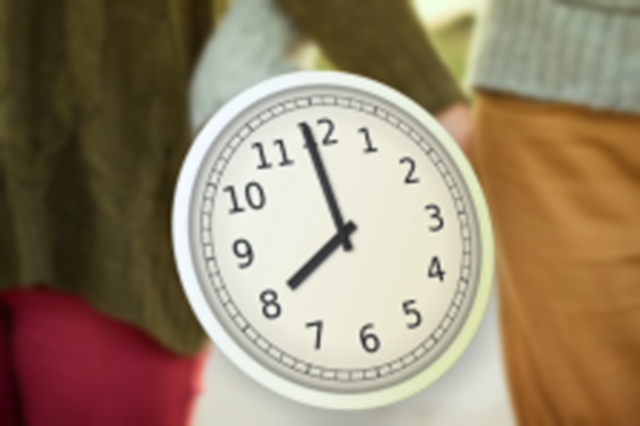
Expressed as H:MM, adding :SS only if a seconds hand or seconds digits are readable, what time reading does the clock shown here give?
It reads 7:59
